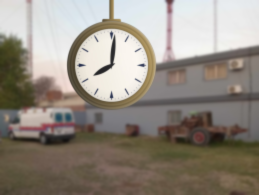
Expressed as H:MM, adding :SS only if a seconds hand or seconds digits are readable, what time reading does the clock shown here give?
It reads 8:01
